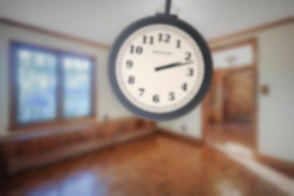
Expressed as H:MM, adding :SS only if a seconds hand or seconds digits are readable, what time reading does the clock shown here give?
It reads 2:12
